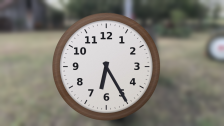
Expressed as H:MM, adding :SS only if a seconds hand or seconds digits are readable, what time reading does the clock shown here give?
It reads 6:25
